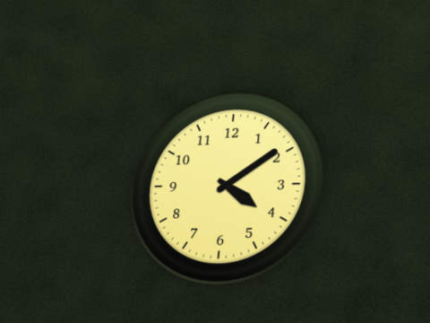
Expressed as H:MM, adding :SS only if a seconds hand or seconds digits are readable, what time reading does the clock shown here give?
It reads 4:09
